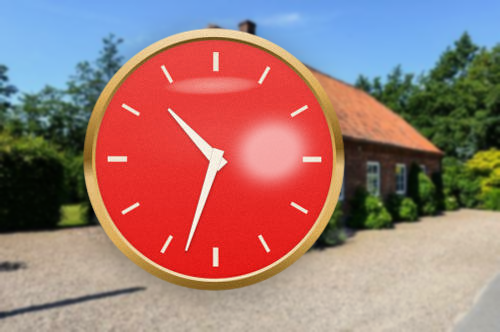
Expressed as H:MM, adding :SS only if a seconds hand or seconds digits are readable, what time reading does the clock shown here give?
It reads 10:33
